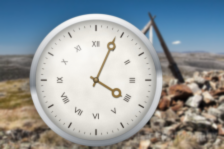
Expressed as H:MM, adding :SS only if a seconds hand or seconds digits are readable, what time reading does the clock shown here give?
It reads 4:04
